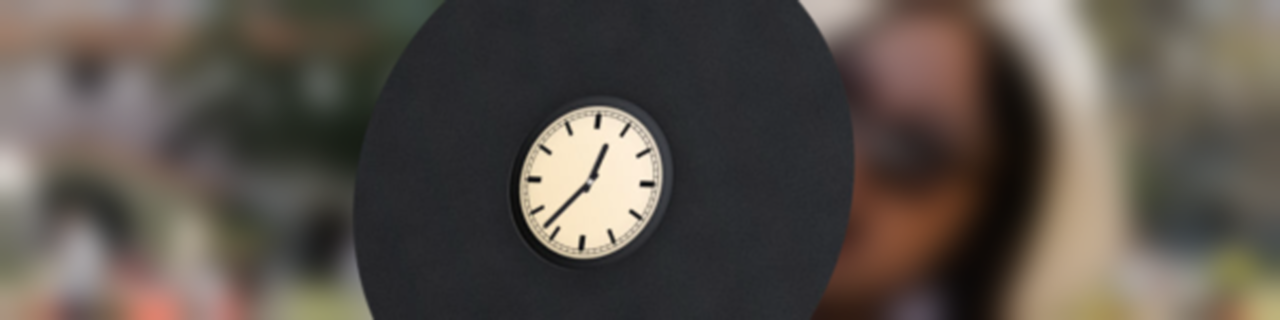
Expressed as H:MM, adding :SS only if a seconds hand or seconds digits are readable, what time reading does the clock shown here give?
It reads 12:37
